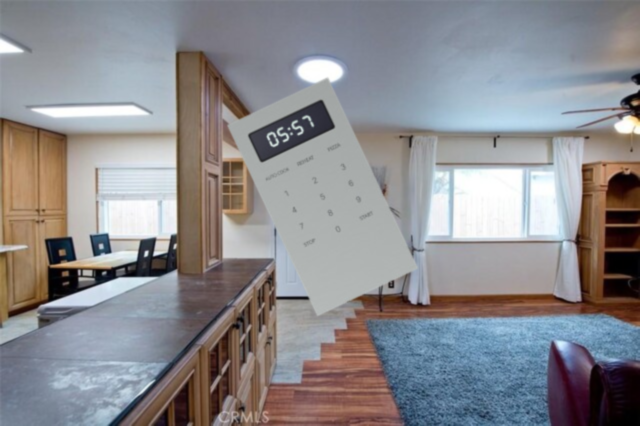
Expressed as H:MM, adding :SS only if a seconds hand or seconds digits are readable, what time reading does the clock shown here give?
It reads 5:57
